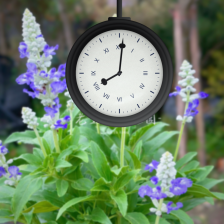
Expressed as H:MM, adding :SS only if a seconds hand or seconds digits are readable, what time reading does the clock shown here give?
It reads 8:01
